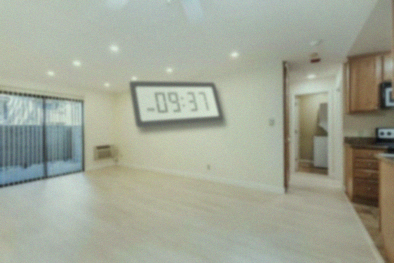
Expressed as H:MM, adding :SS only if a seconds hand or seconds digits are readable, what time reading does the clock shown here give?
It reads 9:37
